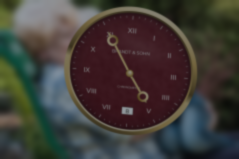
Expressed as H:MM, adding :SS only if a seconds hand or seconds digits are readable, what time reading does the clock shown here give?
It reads 4:55
